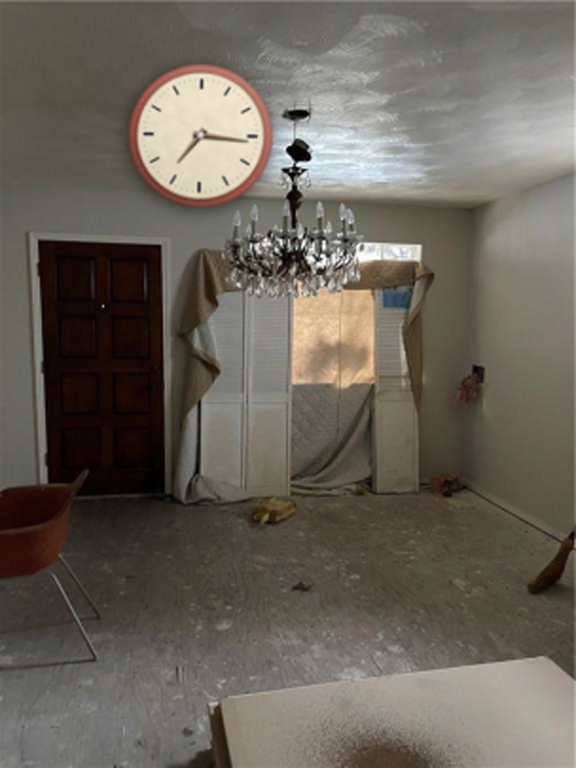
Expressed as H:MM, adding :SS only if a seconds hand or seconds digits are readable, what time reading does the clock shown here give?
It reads 7:16
